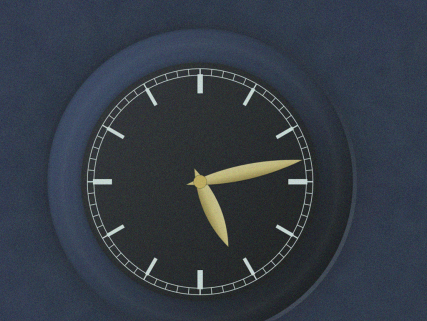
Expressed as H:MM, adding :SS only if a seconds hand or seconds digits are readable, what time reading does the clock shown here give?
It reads 5:13
